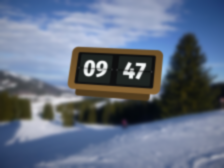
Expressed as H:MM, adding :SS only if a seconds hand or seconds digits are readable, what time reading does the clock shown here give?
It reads 9:47
